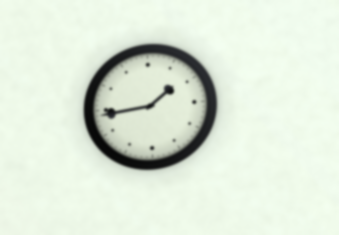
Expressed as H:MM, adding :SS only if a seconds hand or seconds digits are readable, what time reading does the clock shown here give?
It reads 1:44
